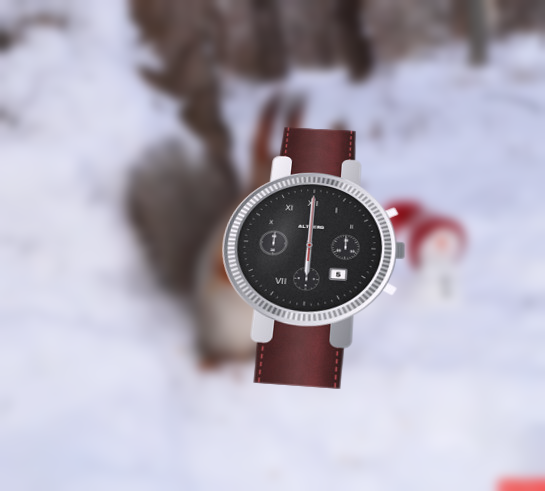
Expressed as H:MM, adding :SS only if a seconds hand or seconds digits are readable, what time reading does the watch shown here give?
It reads 6:00
